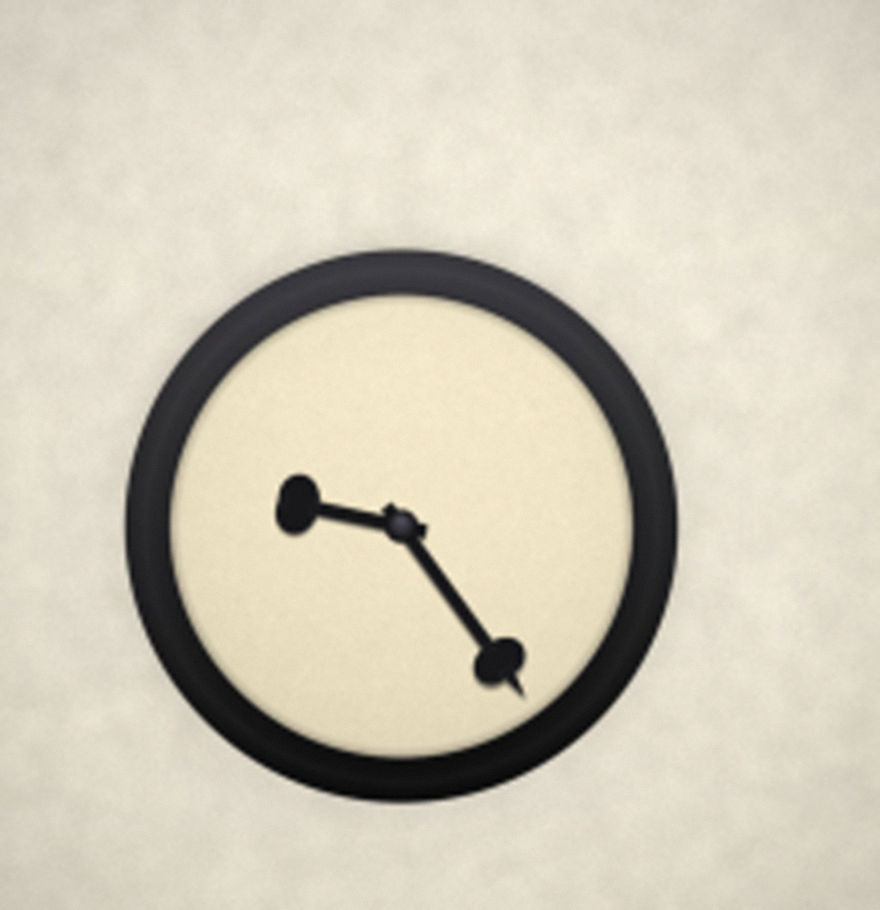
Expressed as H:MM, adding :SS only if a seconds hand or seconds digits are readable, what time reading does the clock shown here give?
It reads 9:24
